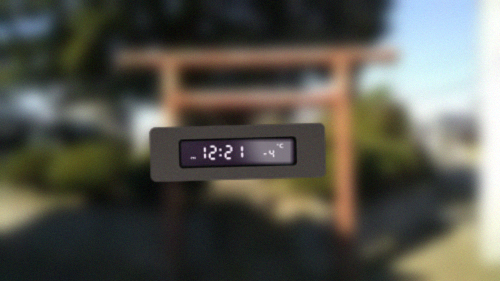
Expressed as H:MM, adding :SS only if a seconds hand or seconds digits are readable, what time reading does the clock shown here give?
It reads 12:21
